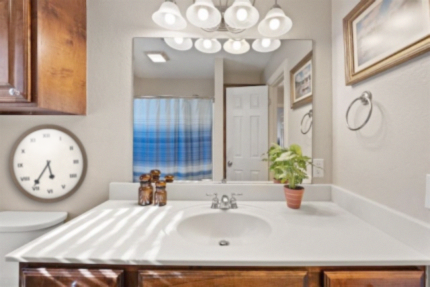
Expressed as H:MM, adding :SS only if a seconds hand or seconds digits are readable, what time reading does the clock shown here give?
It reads 5:36
